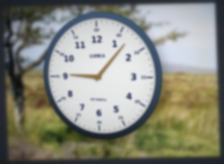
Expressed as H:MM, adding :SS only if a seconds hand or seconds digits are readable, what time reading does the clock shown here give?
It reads 9:07
